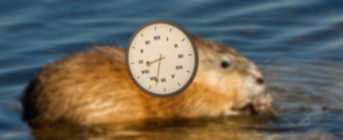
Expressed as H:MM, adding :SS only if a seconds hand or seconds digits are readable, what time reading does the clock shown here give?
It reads 8:33
